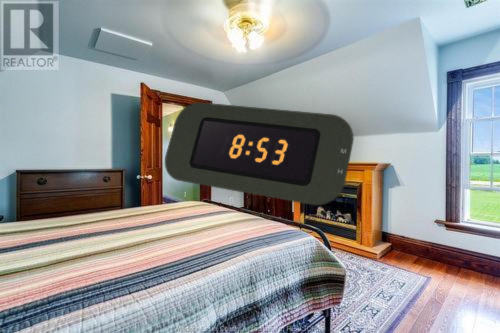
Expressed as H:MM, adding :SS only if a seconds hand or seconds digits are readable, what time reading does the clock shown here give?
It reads 8:53
